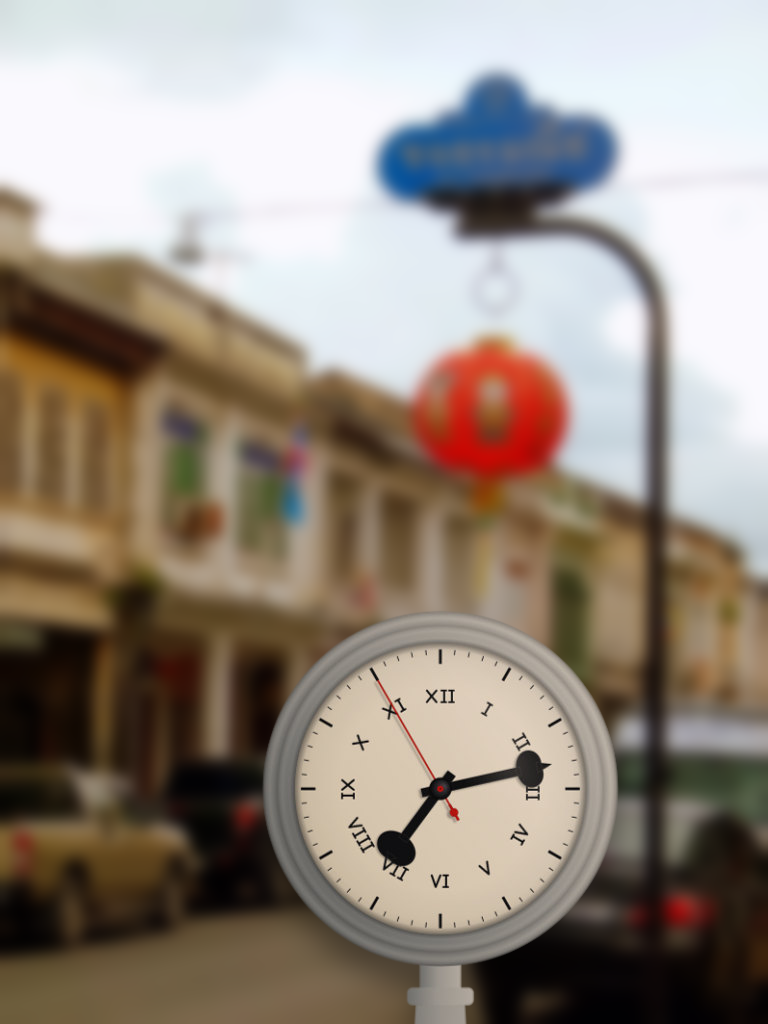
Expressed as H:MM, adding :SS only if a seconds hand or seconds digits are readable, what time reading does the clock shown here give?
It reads 7:12:55
